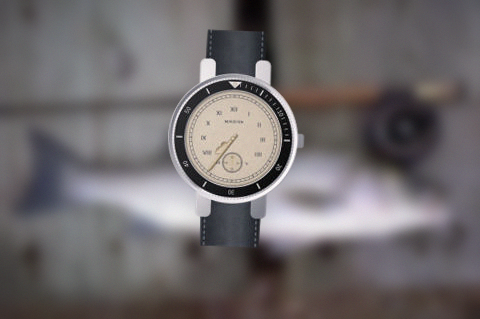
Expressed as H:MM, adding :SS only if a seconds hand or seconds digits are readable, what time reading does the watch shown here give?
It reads 7:36
